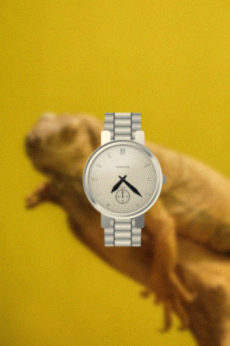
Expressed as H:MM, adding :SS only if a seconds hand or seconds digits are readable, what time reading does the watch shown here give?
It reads 7:22
